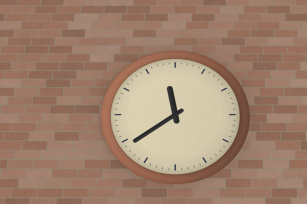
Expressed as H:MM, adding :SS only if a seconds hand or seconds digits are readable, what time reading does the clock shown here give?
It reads 11:39
